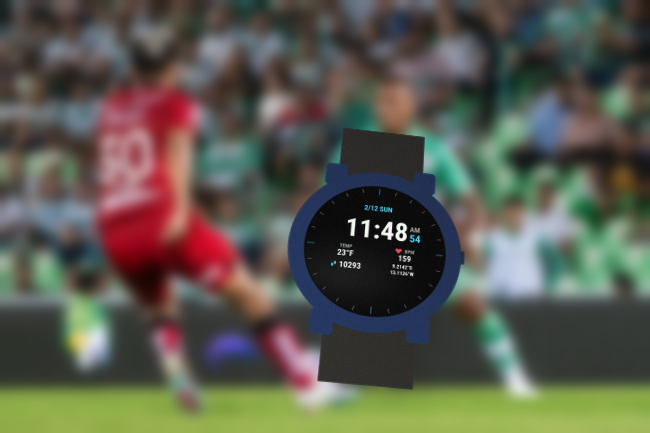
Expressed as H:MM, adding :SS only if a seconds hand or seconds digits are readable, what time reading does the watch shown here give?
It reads 11:48:54
